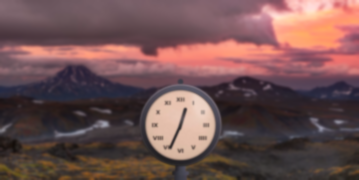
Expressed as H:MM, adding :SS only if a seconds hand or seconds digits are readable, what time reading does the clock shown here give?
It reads 12:34
